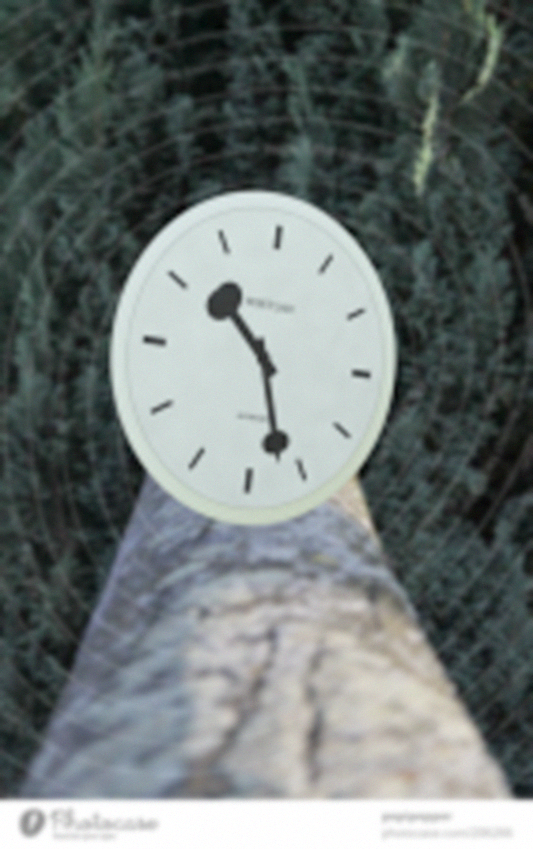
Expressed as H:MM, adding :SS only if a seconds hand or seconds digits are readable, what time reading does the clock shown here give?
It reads 10:27
